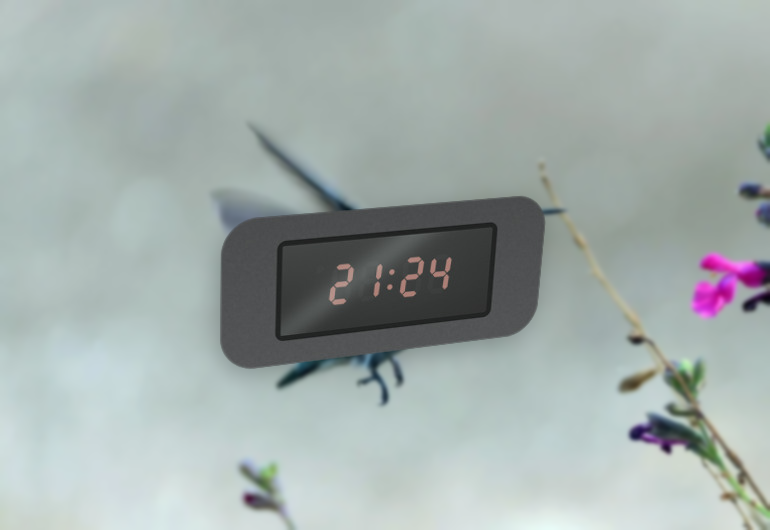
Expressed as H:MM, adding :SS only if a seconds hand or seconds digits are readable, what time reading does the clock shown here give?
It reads 21:24
